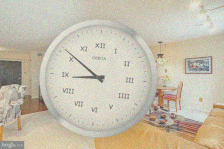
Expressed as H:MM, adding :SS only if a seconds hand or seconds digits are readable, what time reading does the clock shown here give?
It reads 8:51
